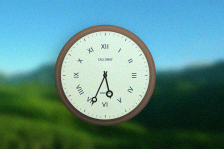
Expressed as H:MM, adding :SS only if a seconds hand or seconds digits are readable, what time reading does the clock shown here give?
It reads 5:34
